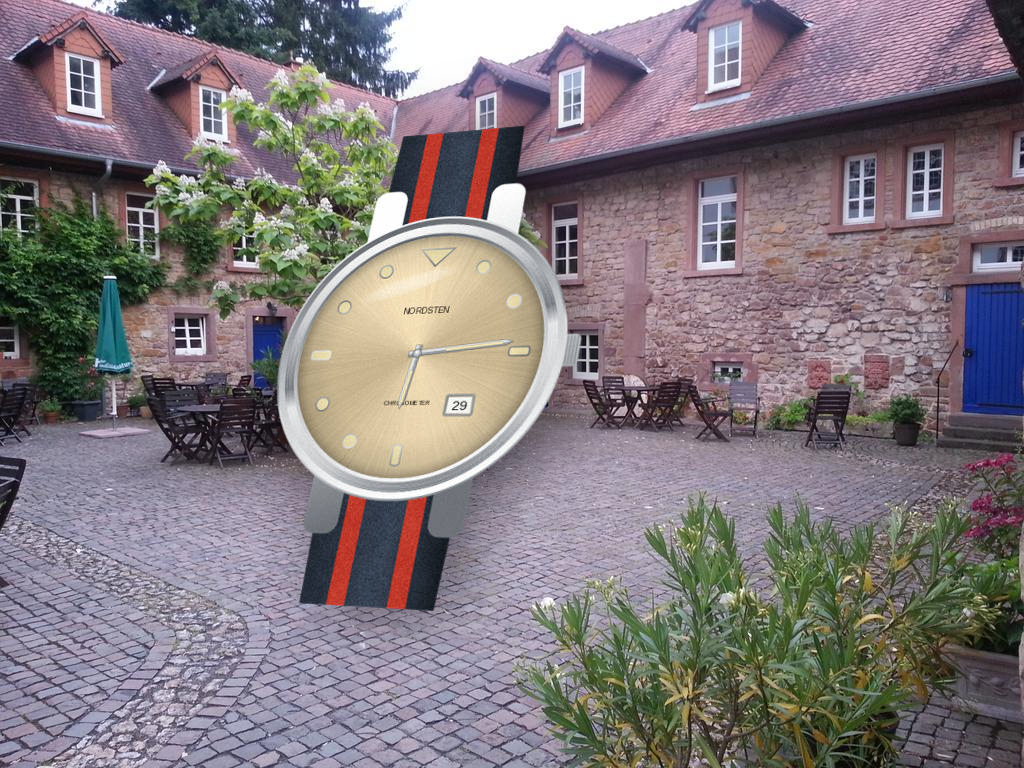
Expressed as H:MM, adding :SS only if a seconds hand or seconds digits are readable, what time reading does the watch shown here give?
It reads 6:14
